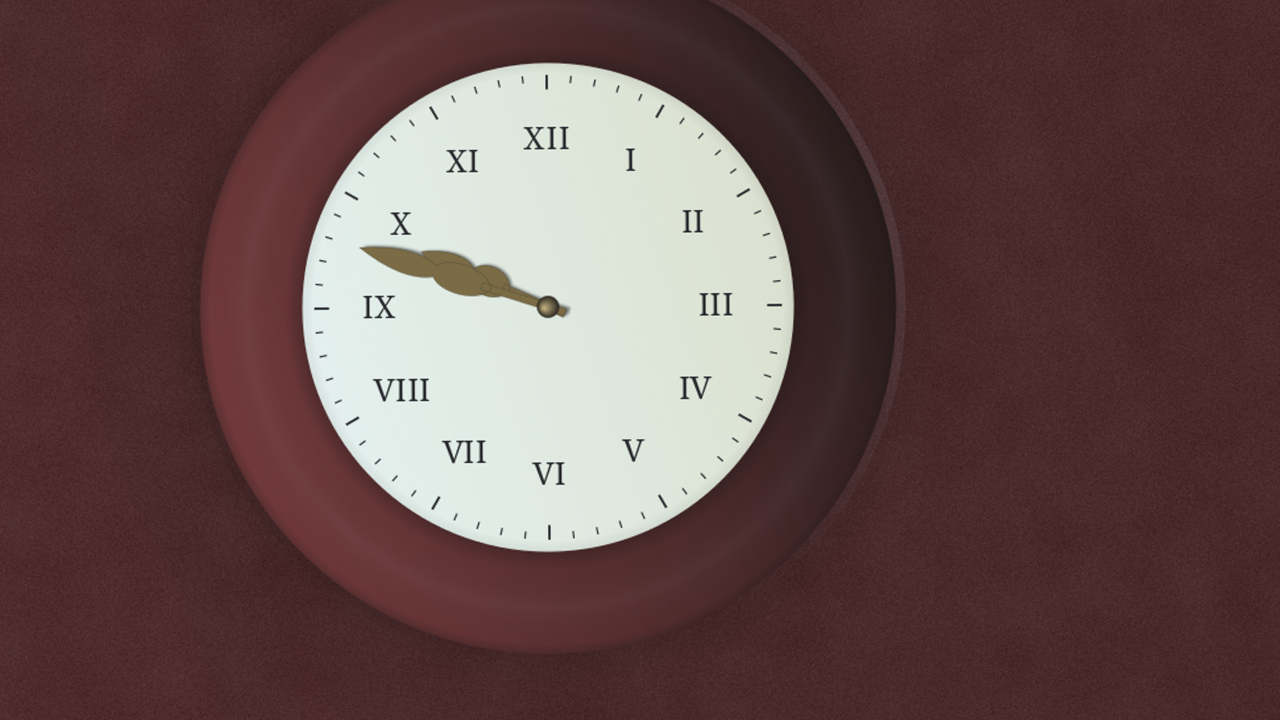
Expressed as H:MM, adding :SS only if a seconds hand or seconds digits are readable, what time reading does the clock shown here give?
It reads 9:48
